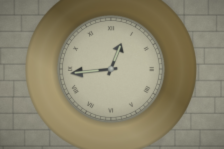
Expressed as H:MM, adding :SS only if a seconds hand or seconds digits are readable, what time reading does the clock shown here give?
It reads 12:44
